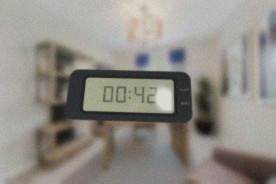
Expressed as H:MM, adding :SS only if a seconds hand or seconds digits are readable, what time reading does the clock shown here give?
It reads 0:42
